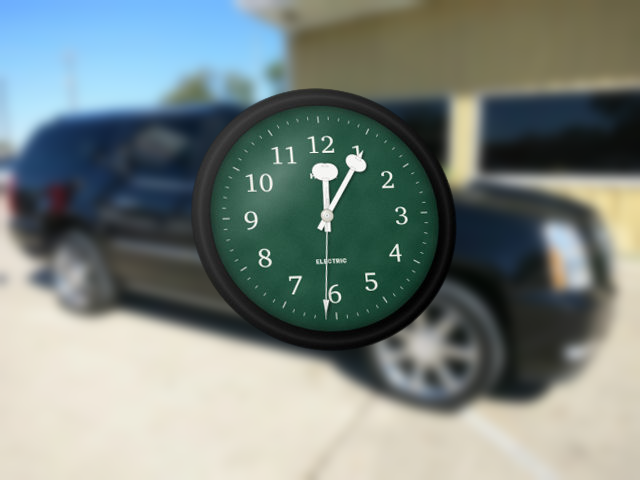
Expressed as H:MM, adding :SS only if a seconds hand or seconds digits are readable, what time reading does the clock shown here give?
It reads 12:05:31
